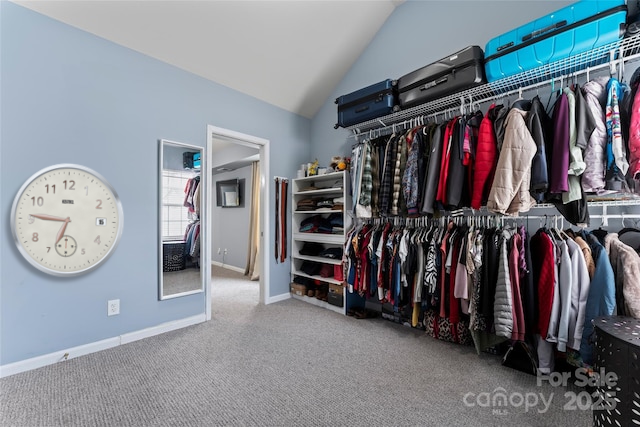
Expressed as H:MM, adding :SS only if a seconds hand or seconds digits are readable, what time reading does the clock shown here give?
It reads 6:46
